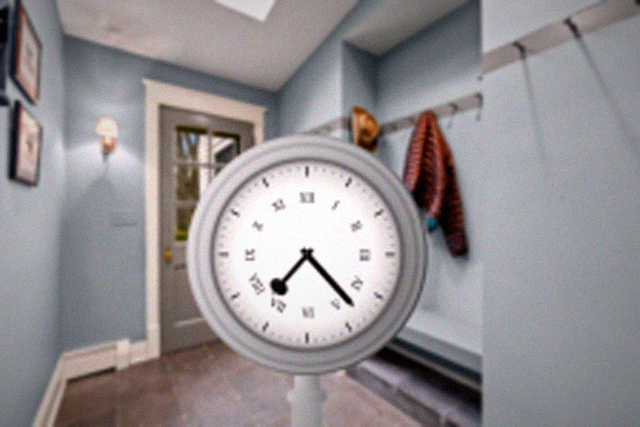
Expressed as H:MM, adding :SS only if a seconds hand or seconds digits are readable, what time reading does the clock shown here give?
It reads 7:23
